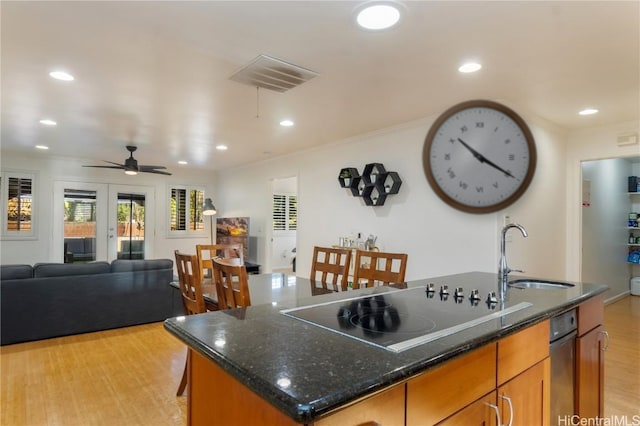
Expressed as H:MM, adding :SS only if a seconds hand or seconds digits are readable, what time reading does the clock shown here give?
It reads 10:20
